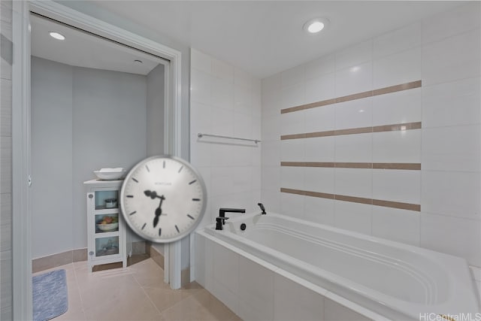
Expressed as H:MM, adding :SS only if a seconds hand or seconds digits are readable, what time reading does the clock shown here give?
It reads 9:32
